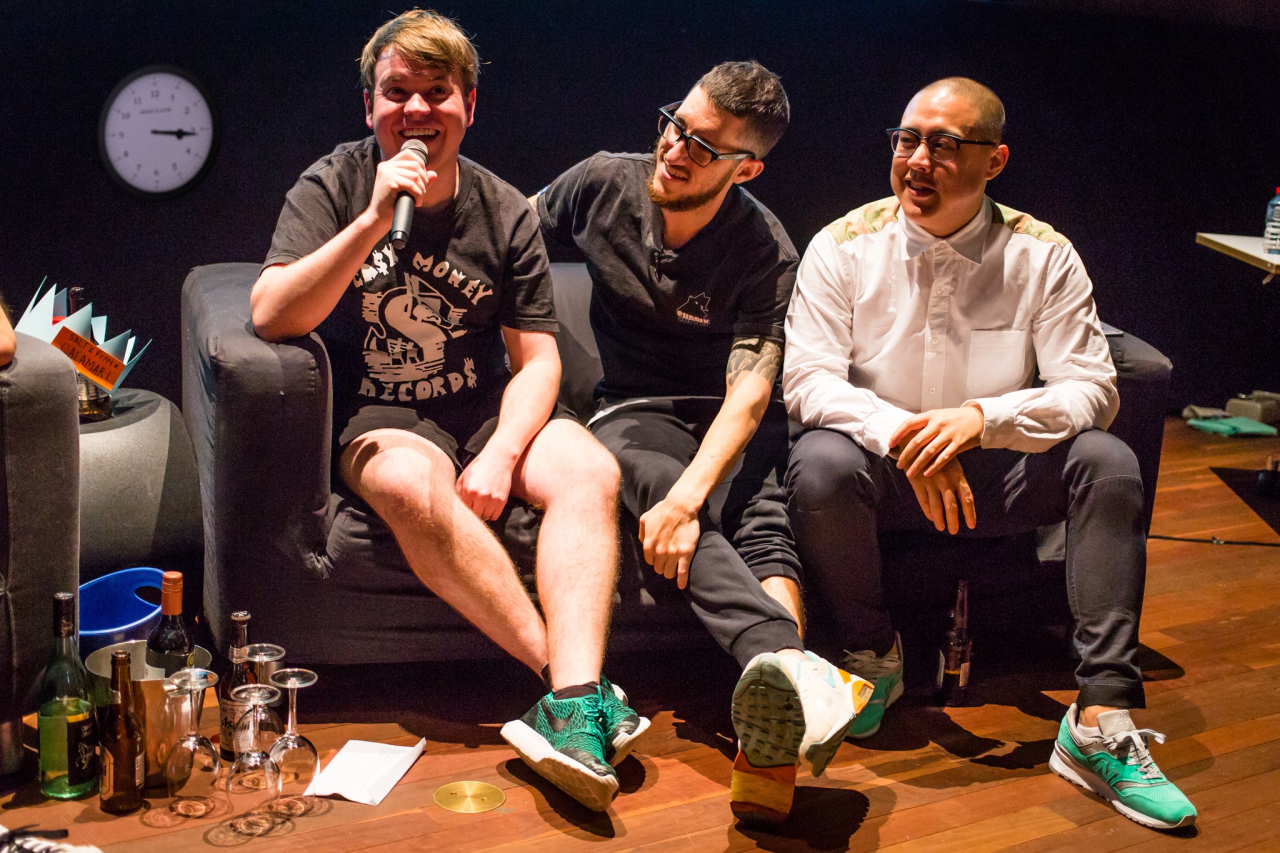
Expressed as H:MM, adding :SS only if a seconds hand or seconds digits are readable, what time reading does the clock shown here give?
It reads 3:16
